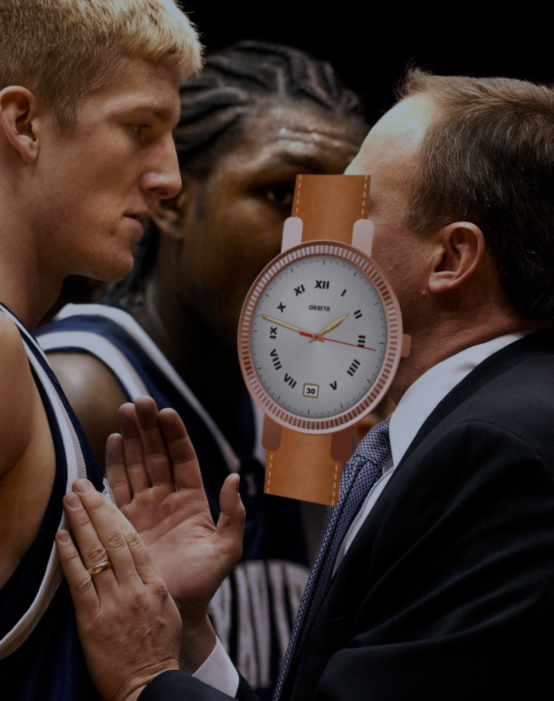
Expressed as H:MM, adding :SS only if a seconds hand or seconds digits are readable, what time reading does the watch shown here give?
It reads 1:47:16
